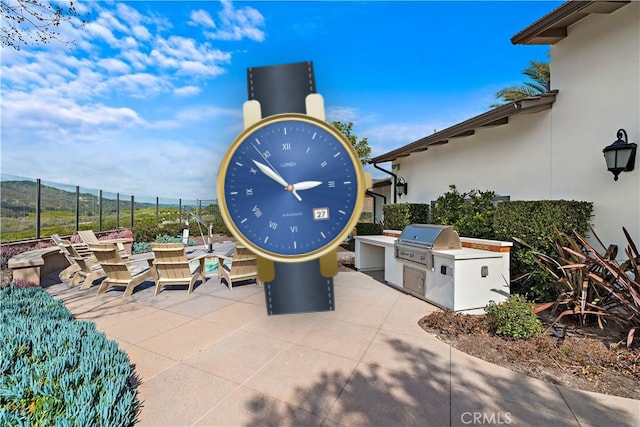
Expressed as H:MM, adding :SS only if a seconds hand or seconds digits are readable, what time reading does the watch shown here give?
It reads 2:51:54
